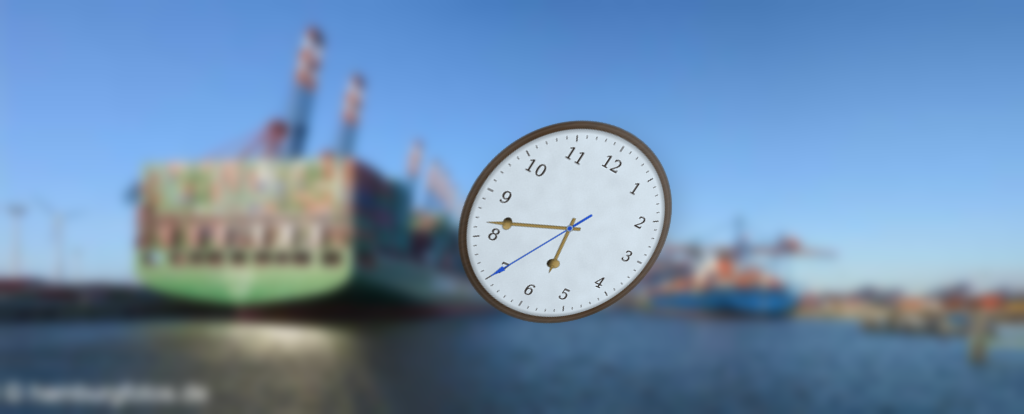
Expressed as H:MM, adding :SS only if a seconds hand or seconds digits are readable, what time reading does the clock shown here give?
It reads 5:41:35
